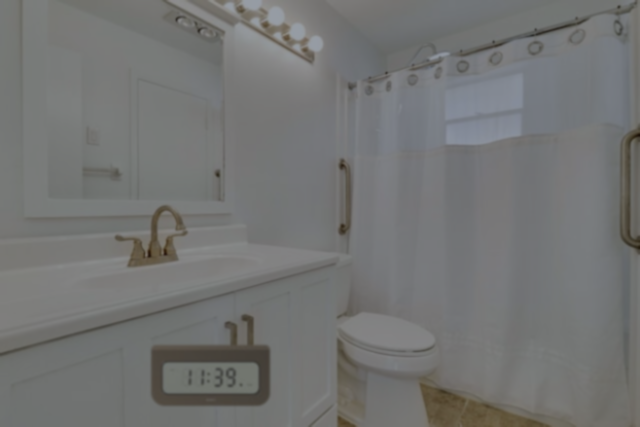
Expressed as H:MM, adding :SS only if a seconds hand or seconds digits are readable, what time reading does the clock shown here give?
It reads 11:39
